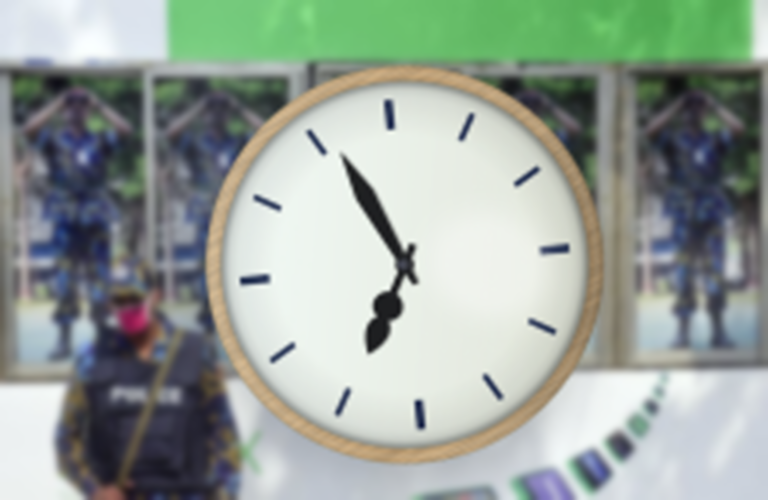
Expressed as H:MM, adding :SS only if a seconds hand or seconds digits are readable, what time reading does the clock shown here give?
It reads 6:56
